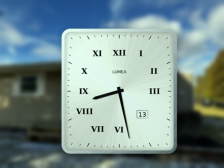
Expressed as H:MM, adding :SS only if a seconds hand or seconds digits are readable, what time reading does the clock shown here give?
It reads 8:28
